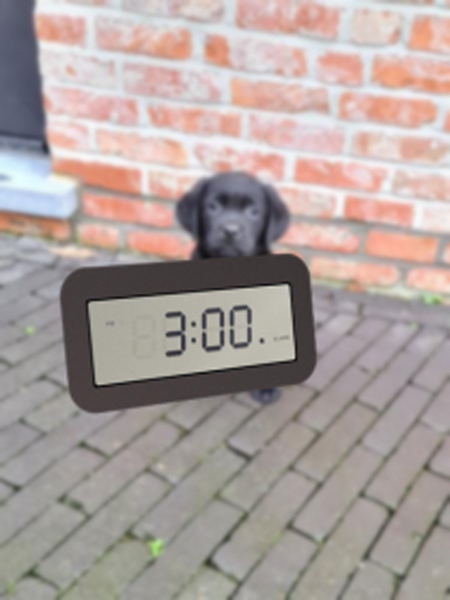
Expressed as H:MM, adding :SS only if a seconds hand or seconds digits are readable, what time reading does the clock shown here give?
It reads 3:00
